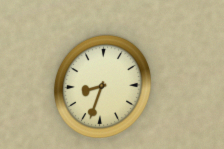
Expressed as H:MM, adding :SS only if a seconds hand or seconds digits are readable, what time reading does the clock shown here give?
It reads 8:33
